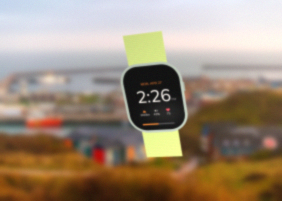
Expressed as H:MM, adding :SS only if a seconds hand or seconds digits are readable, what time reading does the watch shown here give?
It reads 2:26
